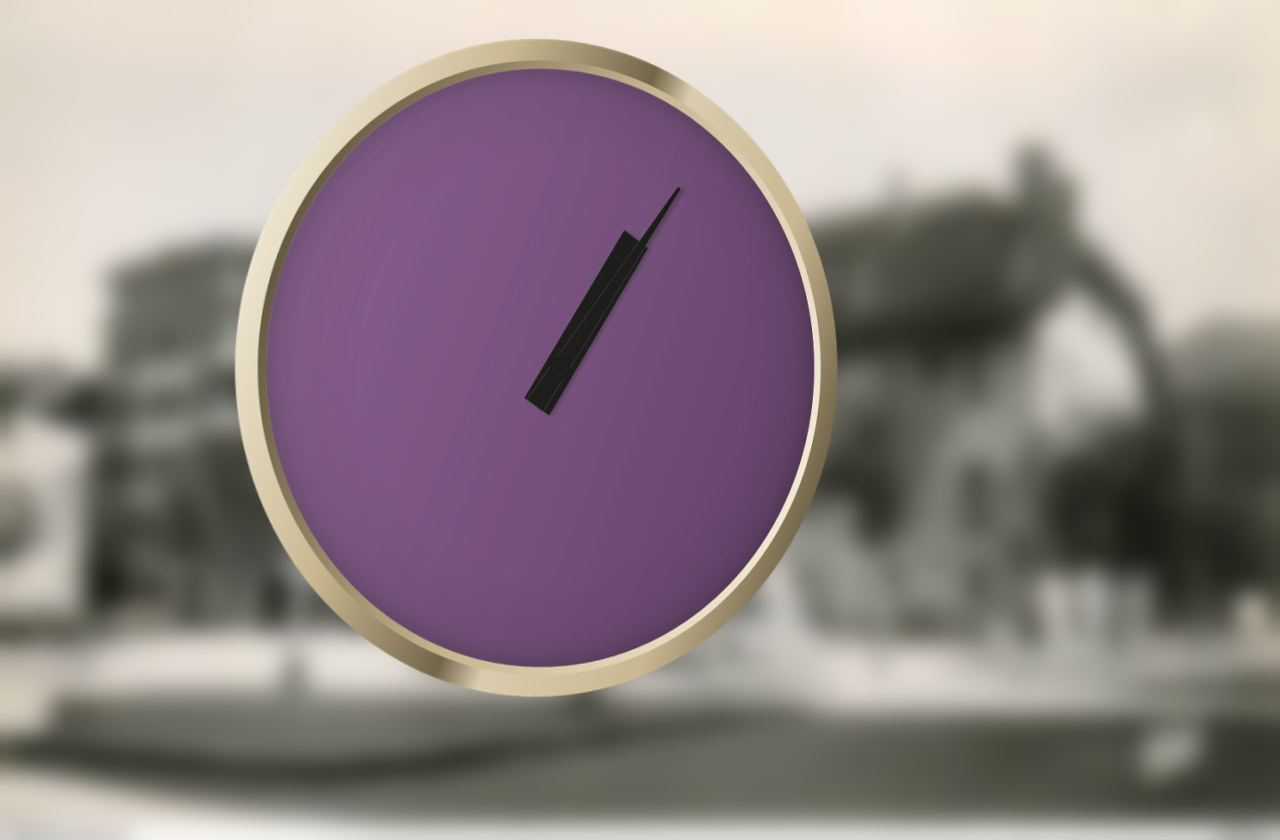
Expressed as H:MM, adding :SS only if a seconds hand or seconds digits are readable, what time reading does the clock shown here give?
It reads 1:06
